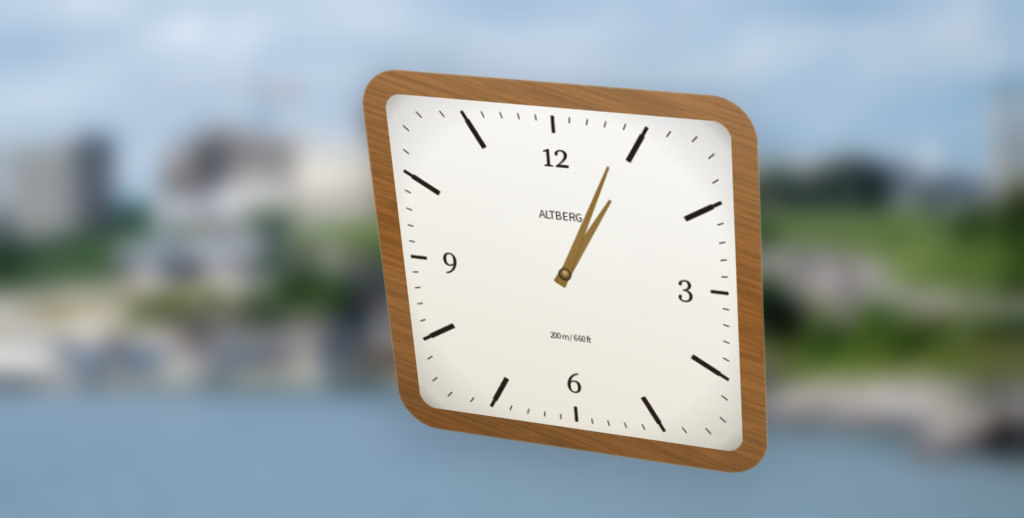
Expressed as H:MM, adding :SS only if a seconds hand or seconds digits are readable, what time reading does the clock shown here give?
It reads 1:04
